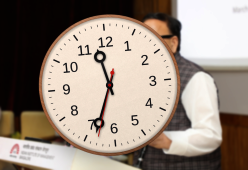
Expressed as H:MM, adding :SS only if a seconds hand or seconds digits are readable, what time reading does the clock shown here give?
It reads 11:33:33
